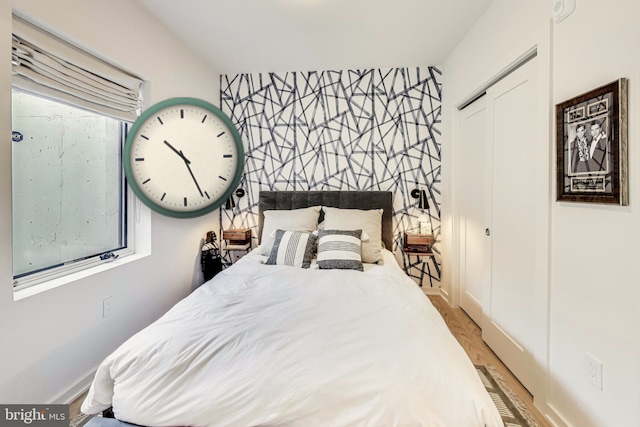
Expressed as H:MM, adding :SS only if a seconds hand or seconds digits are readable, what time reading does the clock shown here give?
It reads 10:26
